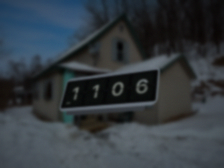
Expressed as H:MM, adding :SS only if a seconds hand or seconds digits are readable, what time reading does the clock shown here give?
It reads 11:06
